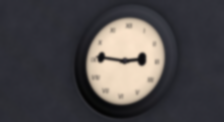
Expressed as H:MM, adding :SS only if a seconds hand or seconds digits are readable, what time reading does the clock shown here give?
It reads 2:46
